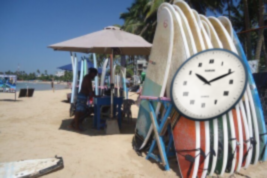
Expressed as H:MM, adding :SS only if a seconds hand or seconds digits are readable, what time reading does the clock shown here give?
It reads 10:11
